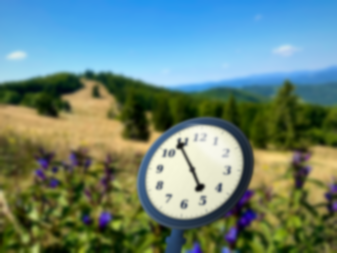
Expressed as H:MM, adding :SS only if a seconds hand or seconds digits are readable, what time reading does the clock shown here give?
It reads 4:54
